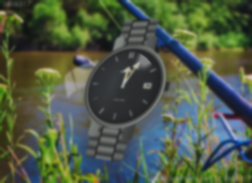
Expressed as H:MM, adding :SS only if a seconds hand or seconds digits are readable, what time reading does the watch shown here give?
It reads 12:04
